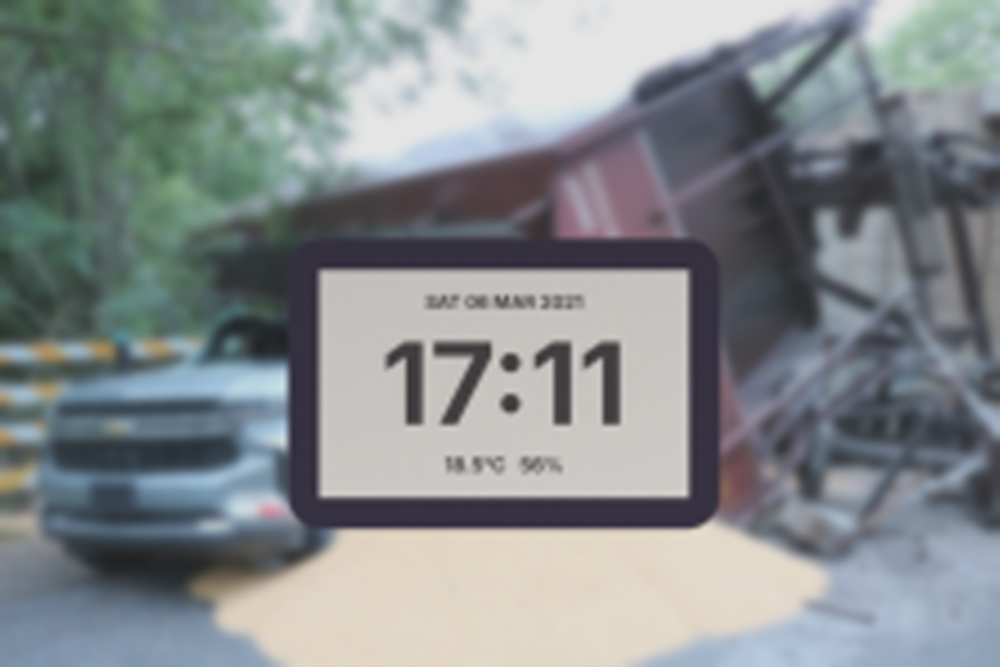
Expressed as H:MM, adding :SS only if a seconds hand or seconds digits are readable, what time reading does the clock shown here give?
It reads 17:11
